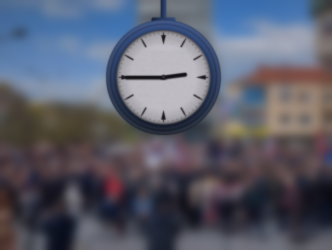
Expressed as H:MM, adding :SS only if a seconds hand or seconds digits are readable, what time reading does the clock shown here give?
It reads 2:45
